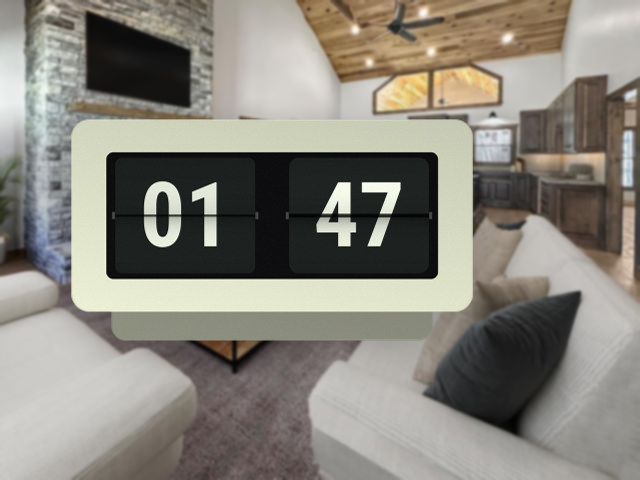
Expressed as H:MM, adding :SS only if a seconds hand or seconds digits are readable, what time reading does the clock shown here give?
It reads 1:47
